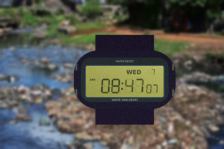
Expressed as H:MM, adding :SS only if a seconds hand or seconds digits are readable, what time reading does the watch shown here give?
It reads 8:47:07
